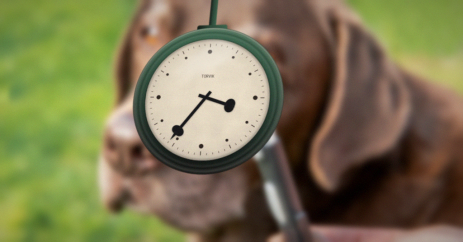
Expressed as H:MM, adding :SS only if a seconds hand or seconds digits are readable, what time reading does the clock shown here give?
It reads 3:36
